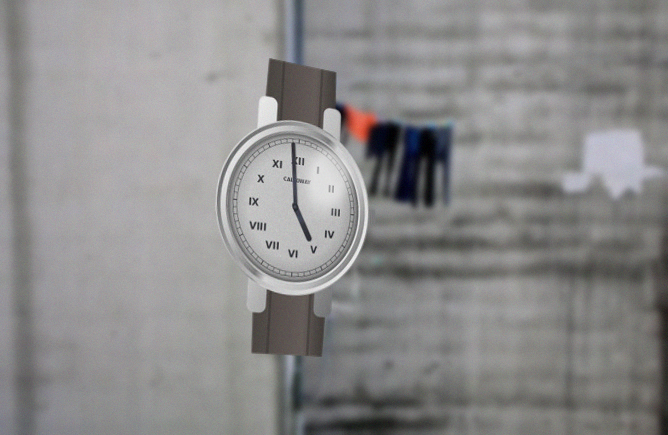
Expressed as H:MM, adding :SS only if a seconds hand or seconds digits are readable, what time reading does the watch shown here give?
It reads 4:59
